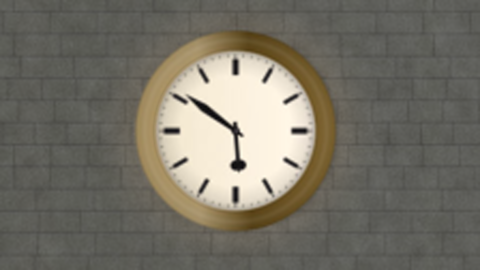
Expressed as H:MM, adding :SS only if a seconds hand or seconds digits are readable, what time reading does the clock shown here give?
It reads 5:51
